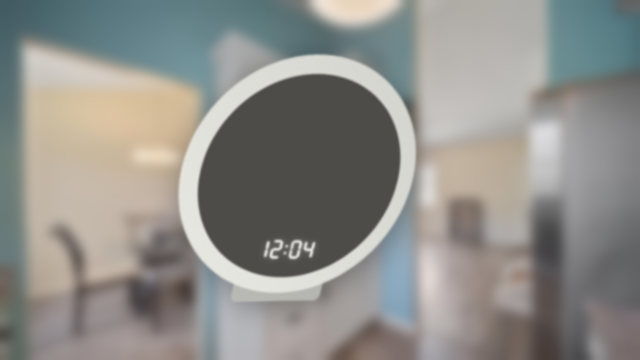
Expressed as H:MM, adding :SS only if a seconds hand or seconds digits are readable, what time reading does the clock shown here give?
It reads 12:04
